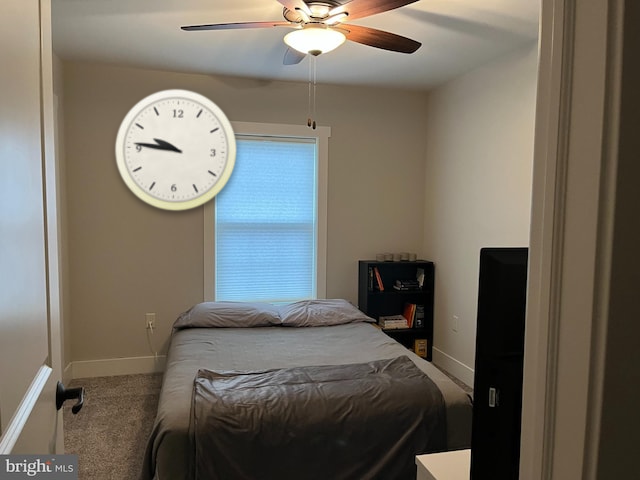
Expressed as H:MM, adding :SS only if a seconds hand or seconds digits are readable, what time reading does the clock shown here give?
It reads 9:46
